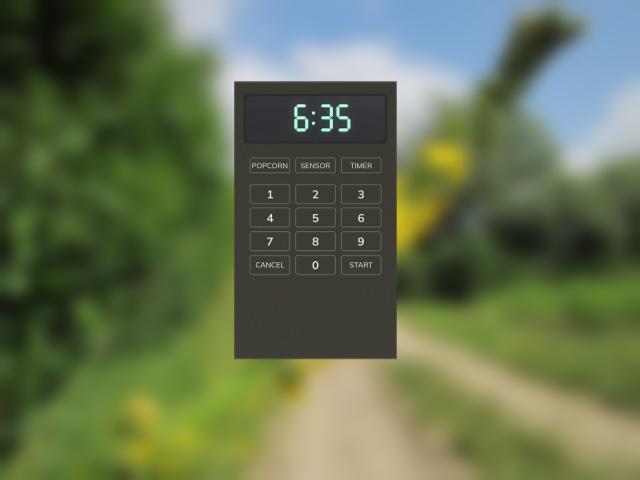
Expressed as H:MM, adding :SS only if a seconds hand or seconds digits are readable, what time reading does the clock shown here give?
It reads 6:35
